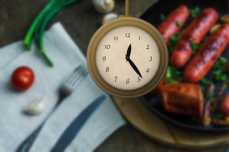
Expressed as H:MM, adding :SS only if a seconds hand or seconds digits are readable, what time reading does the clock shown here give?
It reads 12:24
